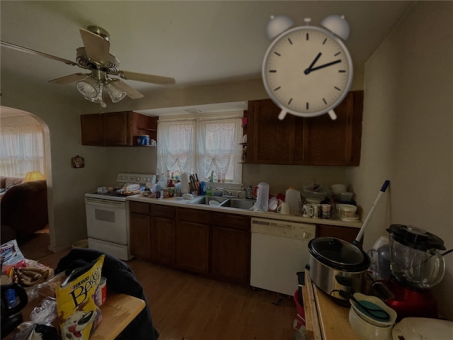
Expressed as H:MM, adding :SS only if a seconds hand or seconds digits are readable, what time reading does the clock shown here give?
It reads 1:12
